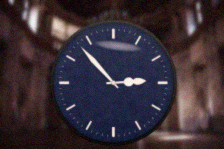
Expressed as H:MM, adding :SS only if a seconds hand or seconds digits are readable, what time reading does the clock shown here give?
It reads 2:53
